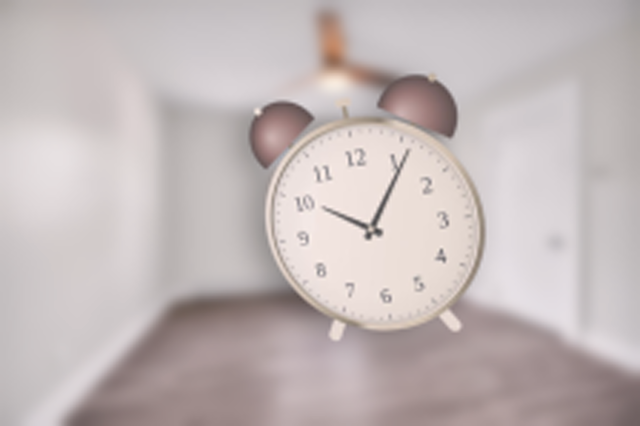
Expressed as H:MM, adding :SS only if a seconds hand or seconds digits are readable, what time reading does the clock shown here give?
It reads 10:06
